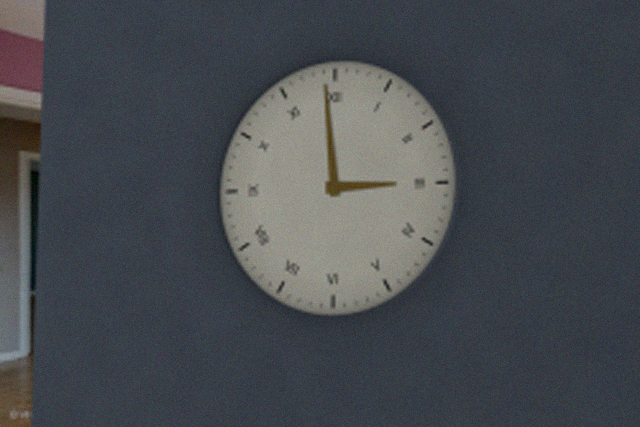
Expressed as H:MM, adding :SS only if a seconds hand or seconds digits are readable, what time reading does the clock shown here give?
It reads 2:59
